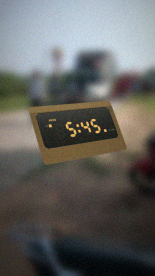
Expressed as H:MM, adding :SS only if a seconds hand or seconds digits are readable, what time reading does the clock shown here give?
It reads 5:45
